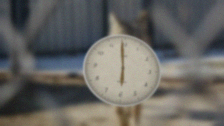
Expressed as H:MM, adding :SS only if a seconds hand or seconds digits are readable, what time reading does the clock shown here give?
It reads 5:59
